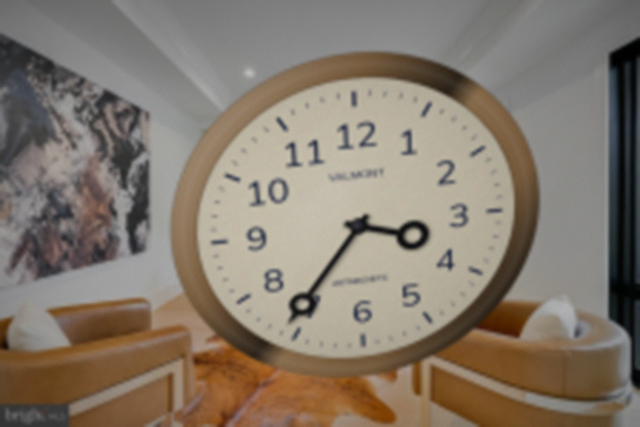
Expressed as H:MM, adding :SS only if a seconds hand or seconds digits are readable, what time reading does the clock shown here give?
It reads 3:36
